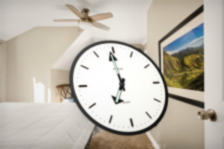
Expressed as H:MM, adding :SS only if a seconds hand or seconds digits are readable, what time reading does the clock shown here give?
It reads 6:59
